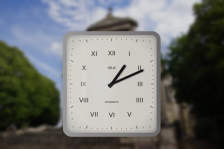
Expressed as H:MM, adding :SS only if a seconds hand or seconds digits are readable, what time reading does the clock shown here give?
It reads 1:11
